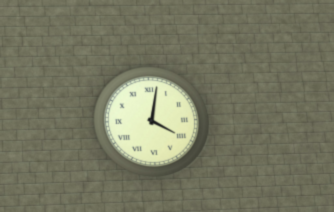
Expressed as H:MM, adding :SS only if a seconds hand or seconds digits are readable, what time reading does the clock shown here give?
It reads 4:02
